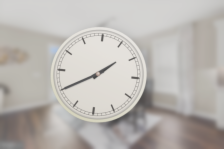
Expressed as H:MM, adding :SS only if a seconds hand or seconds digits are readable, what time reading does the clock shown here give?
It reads 1:40
